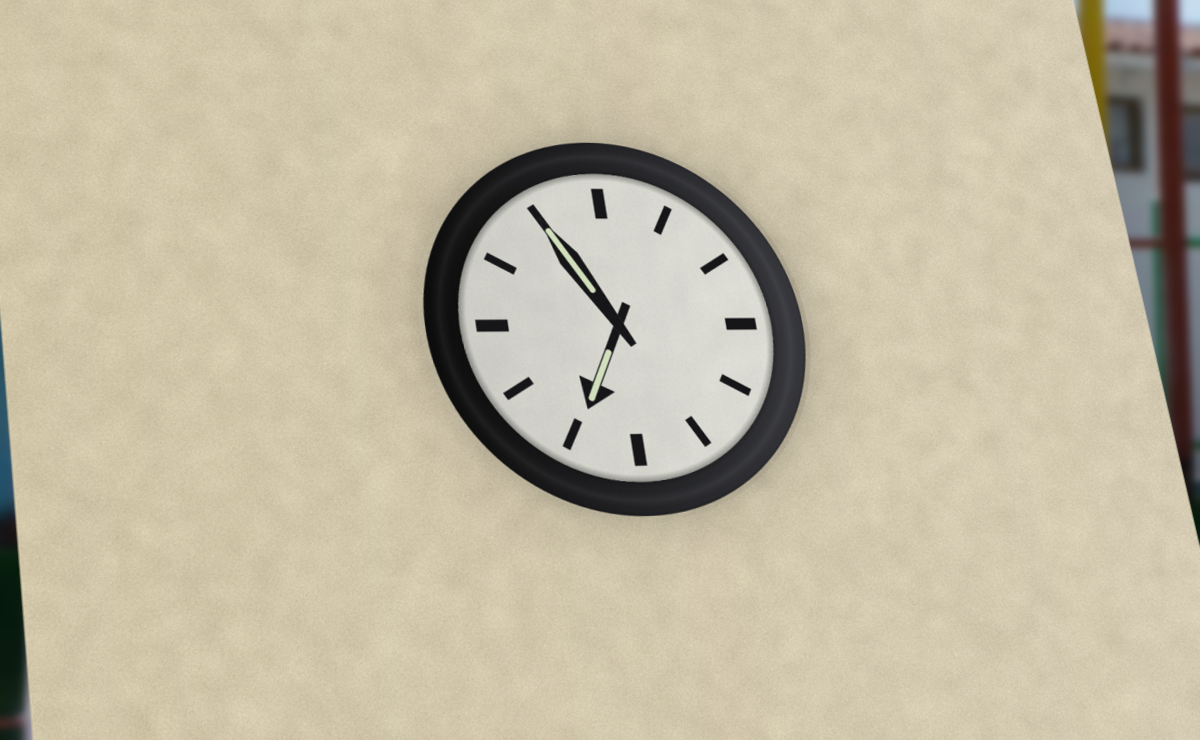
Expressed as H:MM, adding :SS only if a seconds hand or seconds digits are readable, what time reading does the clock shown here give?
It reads 6:55
